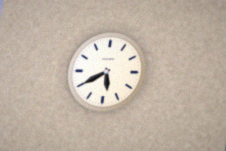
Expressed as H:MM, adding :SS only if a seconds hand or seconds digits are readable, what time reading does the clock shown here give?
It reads 5:40
